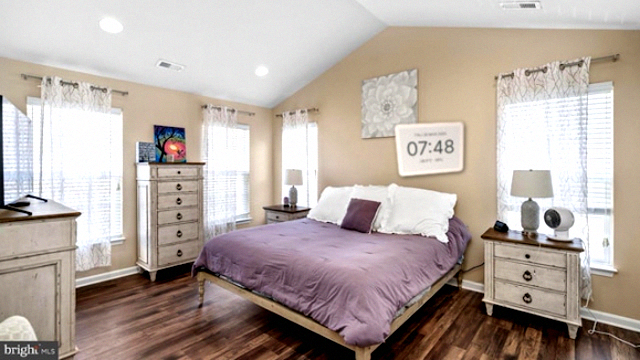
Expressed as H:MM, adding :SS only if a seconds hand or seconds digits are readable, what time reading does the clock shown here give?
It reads 7:48
